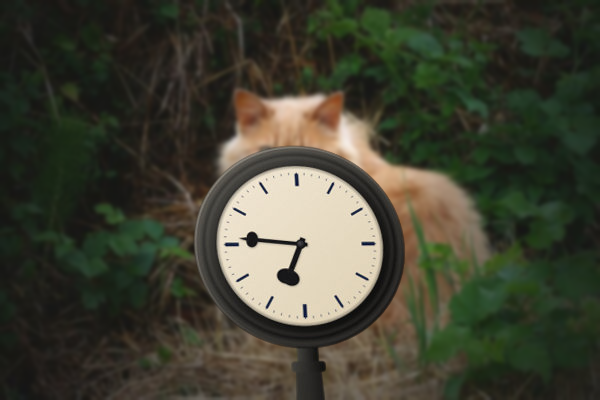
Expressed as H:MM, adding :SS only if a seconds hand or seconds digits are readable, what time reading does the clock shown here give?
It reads 6:46
